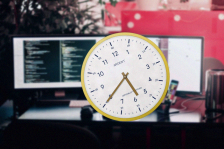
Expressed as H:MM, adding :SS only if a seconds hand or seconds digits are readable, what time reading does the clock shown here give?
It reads 5:40
